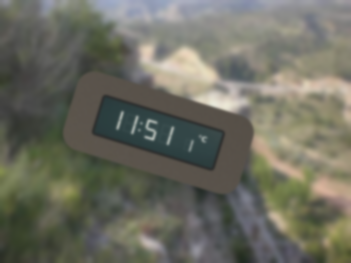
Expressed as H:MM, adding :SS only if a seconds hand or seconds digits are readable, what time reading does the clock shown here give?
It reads 11:51
